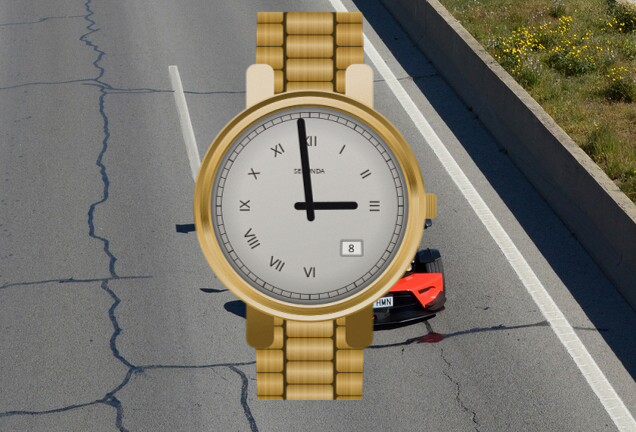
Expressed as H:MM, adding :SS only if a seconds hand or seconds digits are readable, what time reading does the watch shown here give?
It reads 2:59
